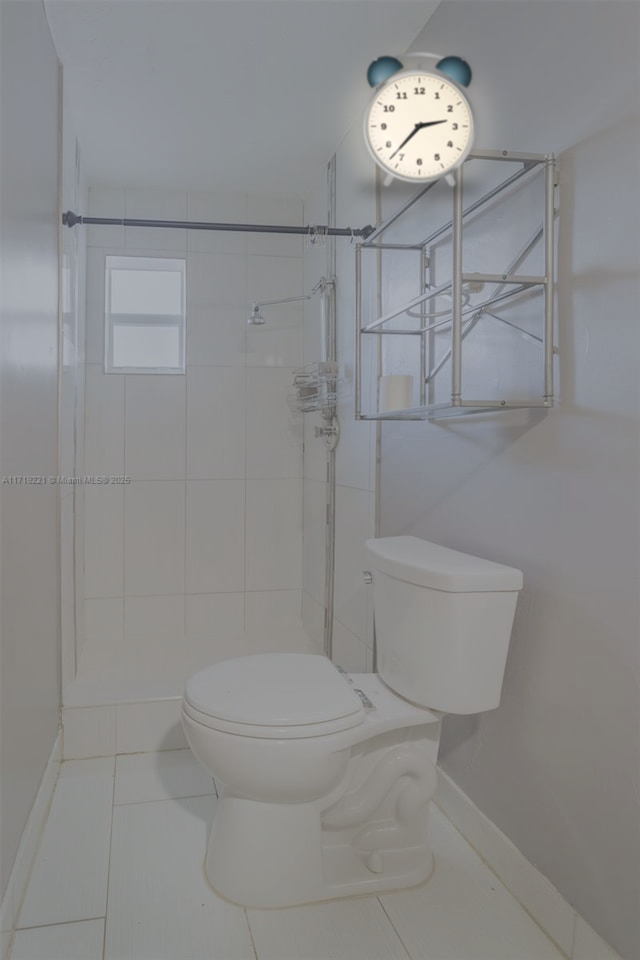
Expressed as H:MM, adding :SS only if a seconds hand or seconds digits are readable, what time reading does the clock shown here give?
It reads 2:37
